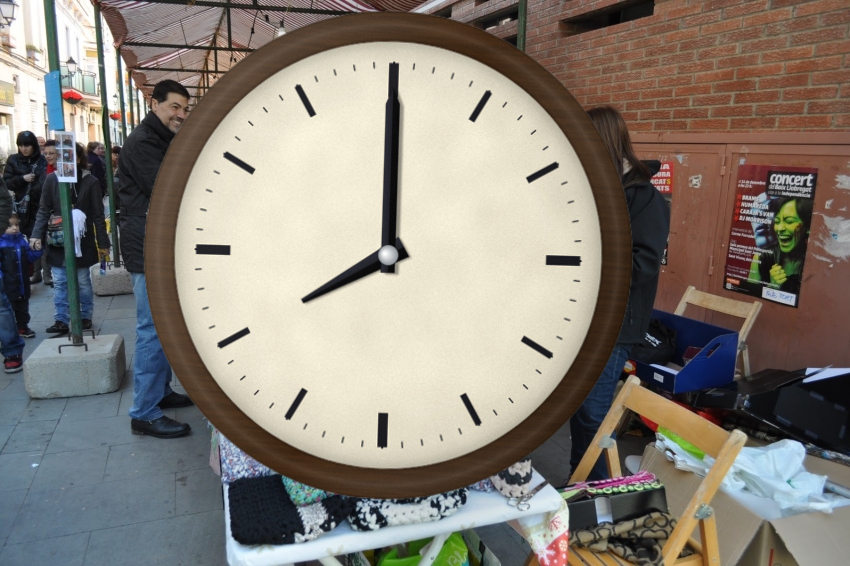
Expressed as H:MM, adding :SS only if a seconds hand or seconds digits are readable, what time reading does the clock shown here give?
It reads 8:00
